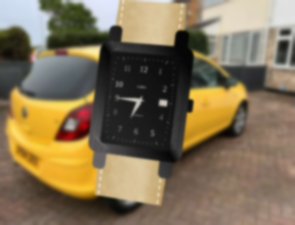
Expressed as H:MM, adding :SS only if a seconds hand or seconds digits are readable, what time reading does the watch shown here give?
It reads 6:45
